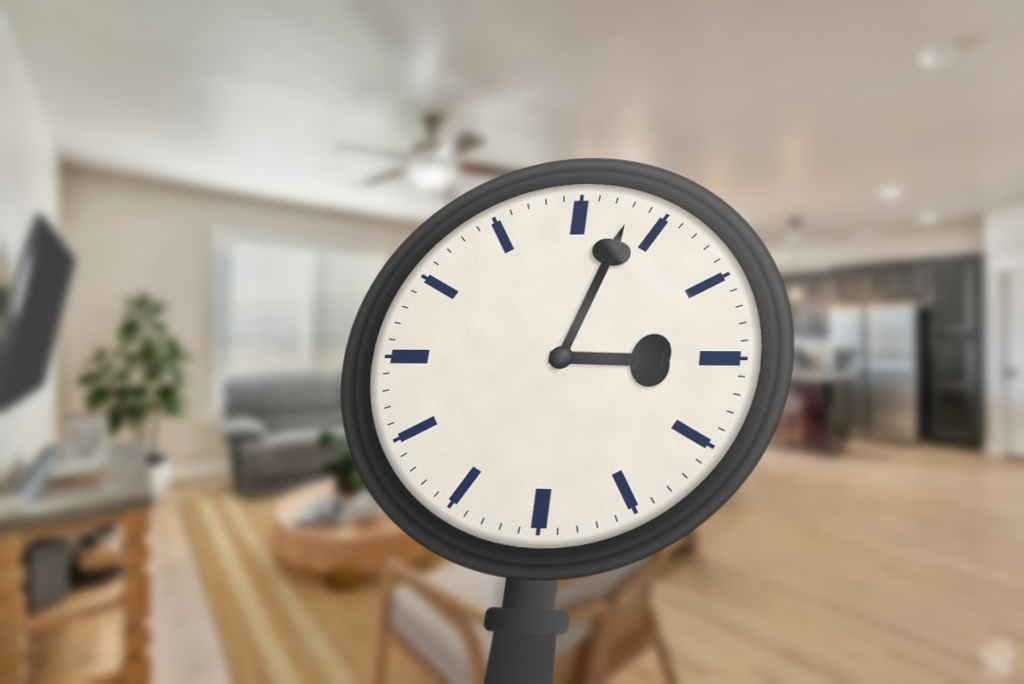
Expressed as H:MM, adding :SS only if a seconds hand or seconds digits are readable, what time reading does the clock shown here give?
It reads 3:03
